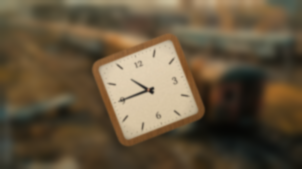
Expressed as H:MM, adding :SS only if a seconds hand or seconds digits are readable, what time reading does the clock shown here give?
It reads 10:45
